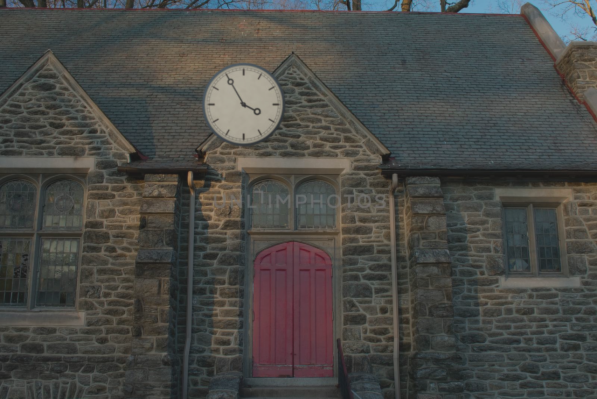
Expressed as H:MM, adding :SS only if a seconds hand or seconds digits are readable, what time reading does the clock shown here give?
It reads 3:55
